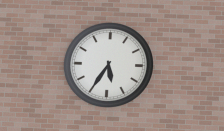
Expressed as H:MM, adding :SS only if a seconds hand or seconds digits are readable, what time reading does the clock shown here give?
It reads 5:35
